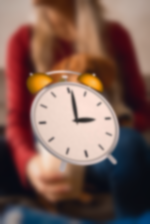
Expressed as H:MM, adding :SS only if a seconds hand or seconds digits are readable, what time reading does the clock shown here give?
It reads 3:01
